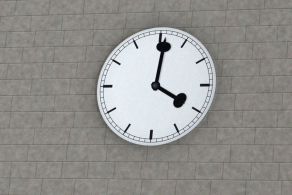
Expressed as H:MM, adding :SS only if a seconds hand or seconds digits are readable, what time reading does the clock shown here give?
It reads 4:01
